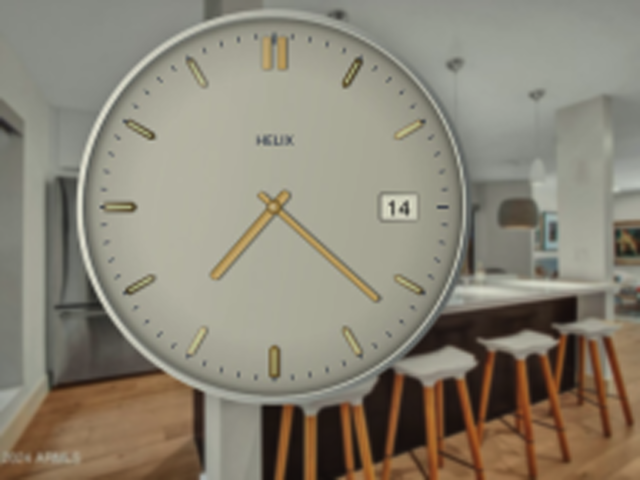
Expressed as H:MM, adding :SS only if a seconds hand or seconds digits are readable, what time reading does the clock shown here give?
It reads 7:22
